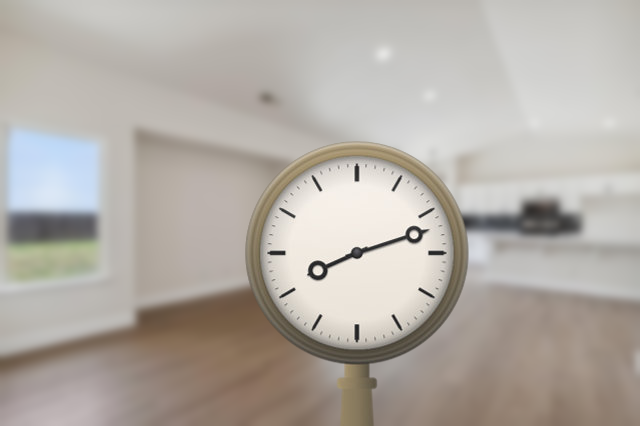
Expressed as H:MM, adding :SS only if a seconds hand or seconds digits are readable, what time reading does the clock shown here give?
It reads 8:12
